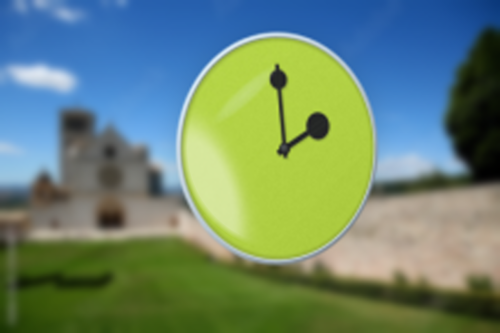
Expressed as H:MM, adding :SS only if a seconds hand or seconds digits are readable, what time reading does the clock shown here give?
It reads 1:59
